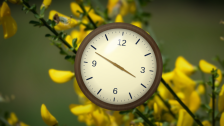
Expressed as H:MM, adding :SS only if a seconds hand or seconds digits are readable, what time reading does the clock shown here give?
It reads 3:49
